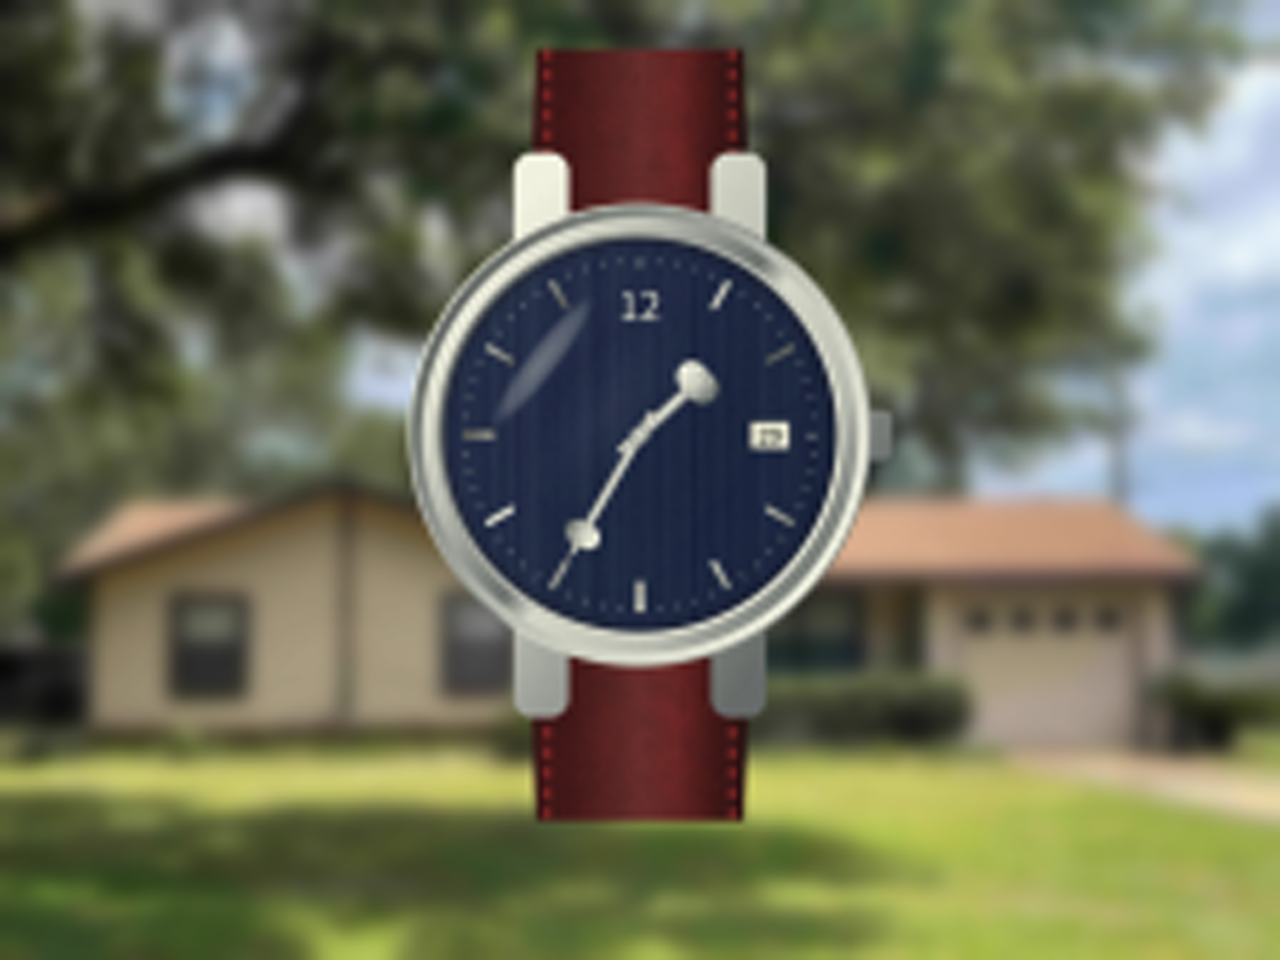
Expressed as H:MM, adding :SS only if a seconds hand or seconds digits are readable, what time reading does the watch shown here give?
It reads 1:35
